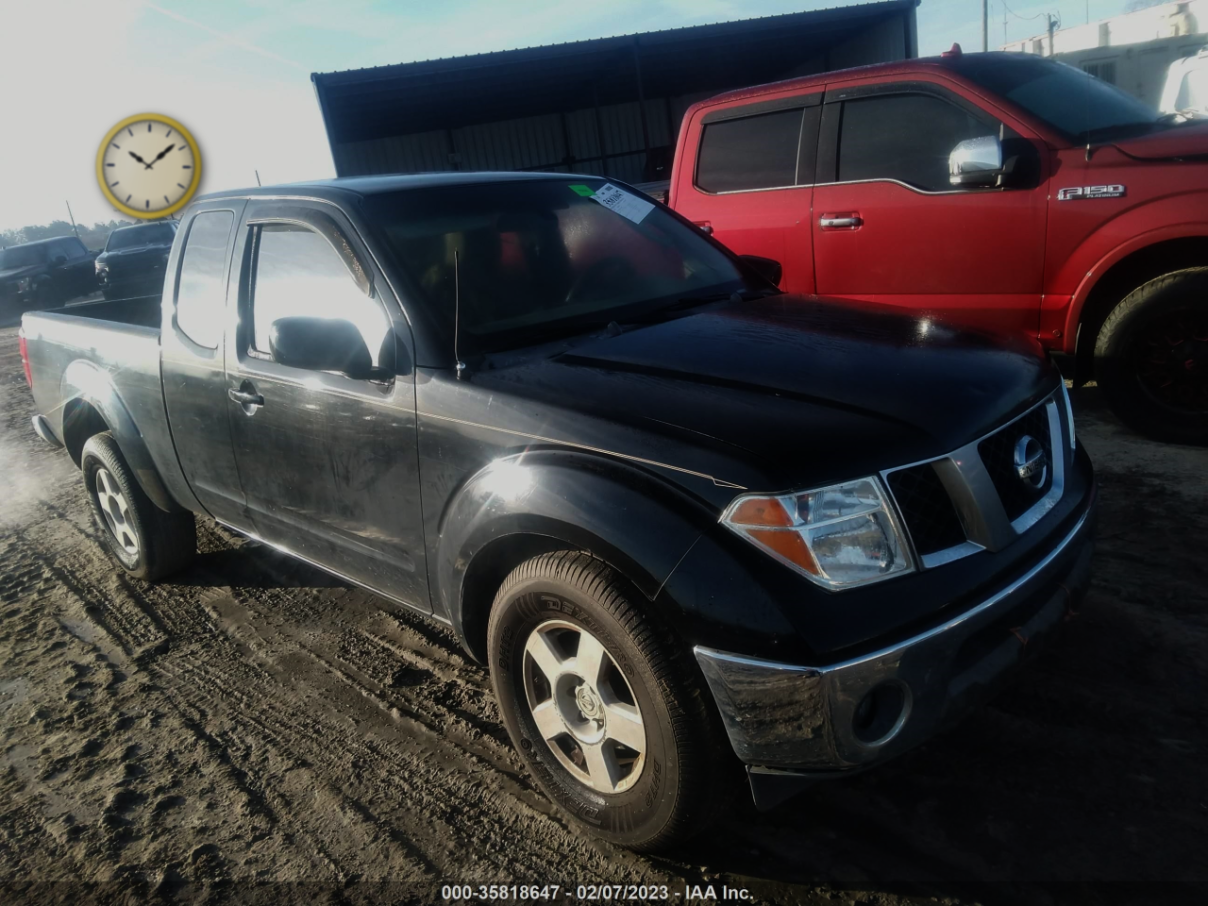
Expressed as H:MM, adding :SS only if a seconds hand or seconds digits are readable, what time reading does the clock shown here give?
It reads 10:08
